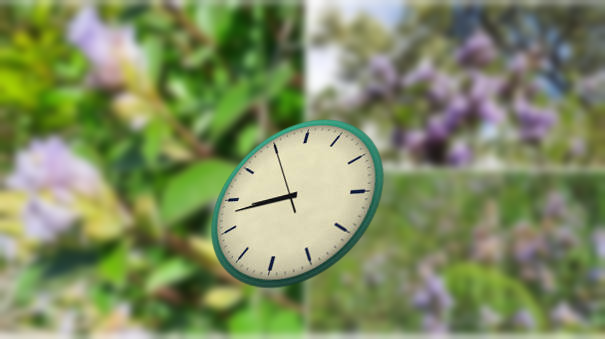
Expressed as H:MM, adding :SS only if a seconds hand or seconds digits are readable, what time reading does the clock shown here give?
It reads 8:42:55
